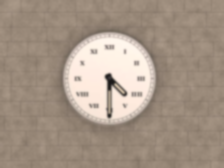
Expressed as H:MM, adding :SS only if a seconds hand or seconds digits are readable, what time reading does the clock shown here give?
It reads 4:30
